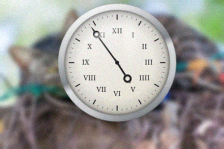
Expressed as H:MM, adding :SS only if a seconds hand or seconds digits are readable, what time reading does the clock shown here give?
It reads 4:54
